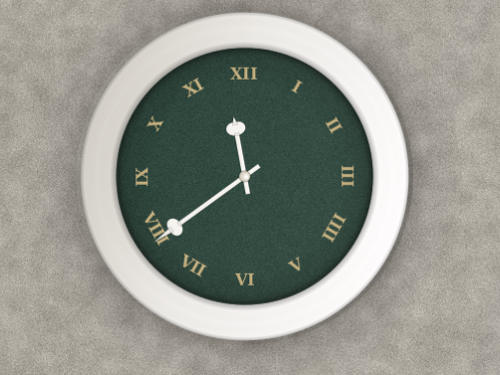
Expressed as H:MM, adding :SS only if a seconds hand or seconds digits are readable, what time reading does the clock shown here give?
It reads 11:39
